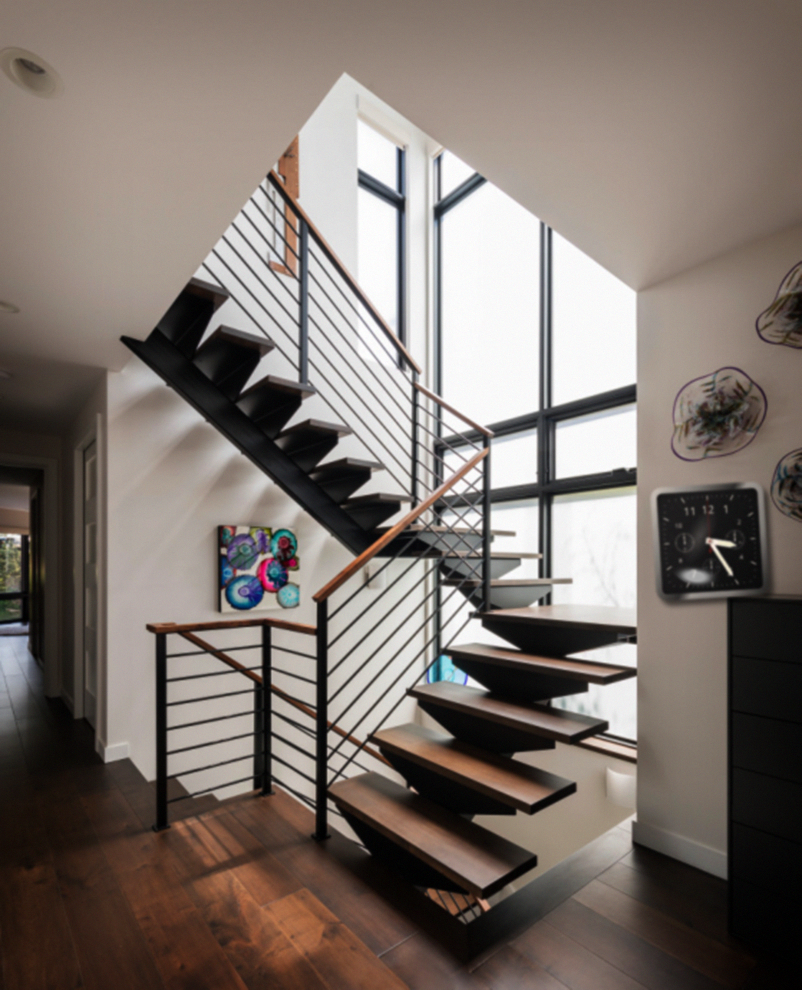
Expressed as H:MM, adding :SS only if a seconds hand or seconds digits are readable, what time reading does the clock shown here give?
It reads 3:25
